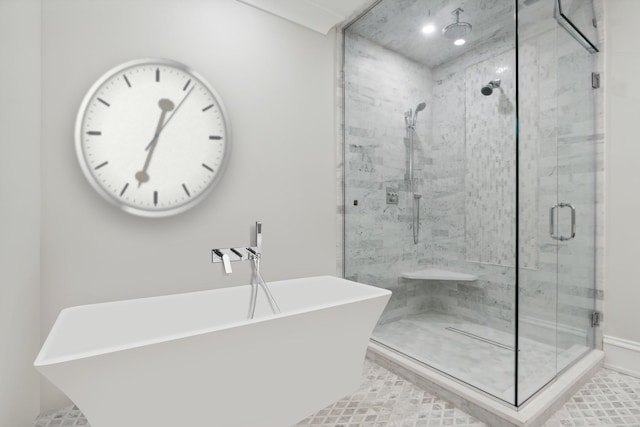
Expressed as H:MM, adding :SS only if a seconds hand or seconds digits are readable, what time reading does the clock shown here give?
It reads 12:33:06
